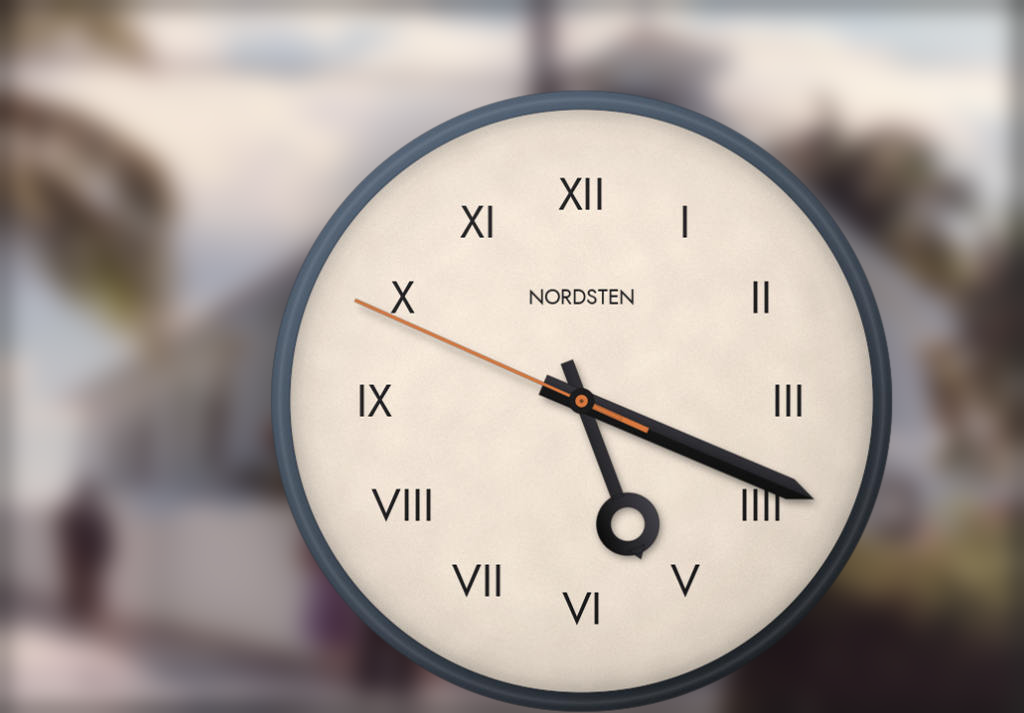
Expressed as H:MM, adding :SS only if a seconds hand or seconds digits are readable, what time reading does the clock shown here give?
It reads 5:18:49
